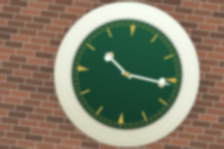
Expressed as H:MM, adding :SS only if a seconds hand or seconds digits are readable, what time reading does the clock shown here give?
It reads 10:16
